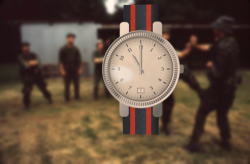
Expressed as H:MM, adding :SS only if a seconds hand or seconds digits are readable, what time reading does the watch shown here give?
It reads 11:00
